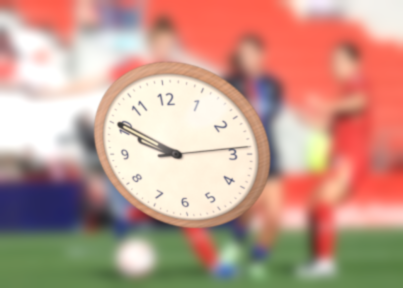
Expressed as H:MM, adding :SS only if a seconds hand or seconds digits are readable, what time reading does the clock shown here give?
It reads 9:50:14
